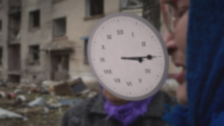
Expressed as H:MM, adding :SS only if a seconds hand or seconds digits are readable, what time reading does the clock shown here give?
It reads 3:15
